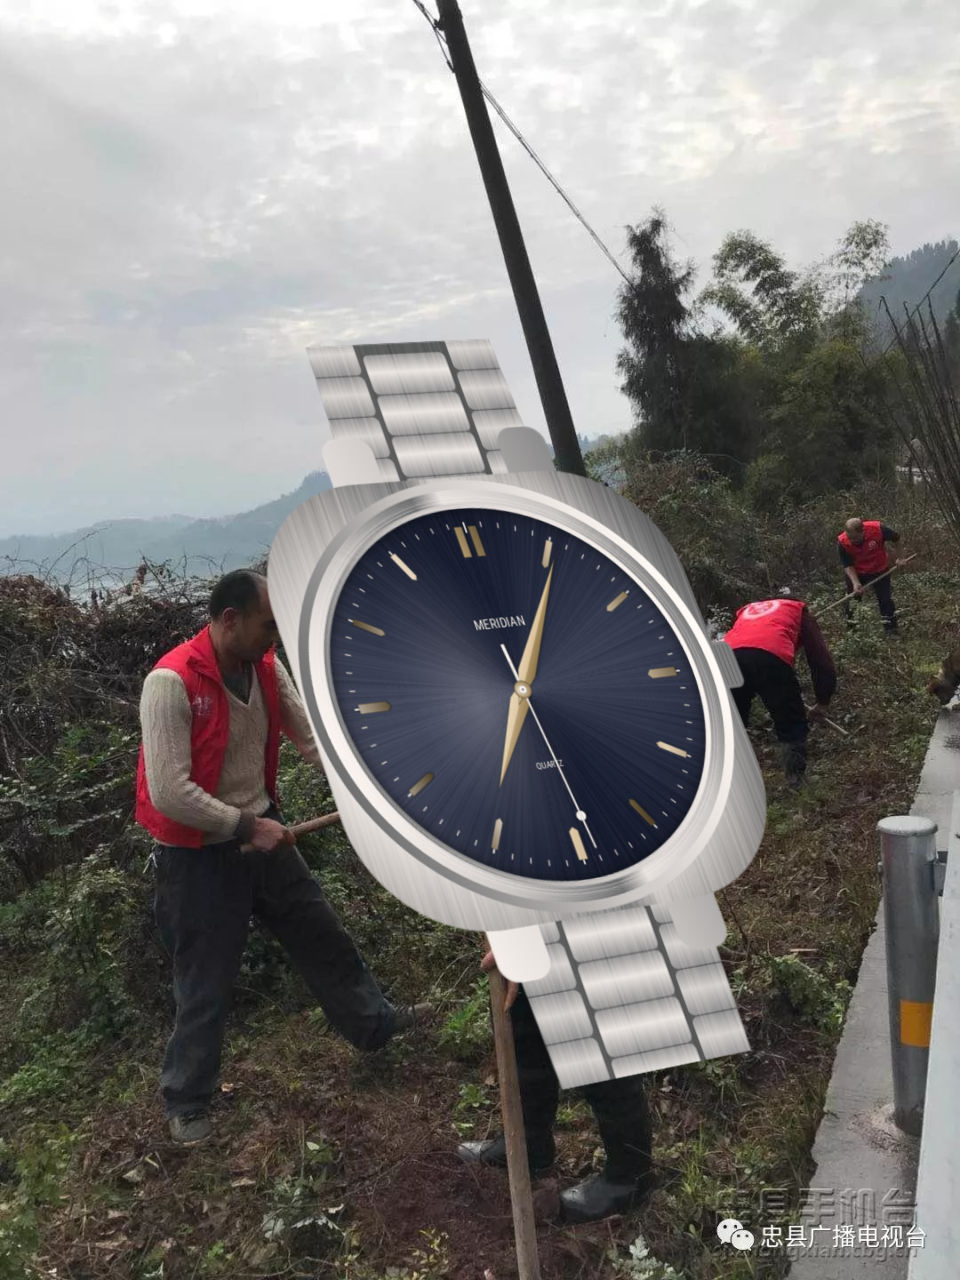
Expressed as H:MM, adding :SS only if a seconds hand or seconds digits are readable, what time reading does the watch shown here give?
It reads 7:05:29
